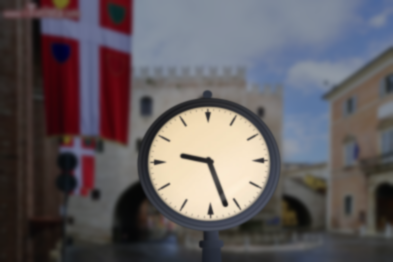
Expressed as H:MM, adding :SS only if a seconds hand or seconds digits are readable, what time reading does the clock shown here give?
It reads 9:27
